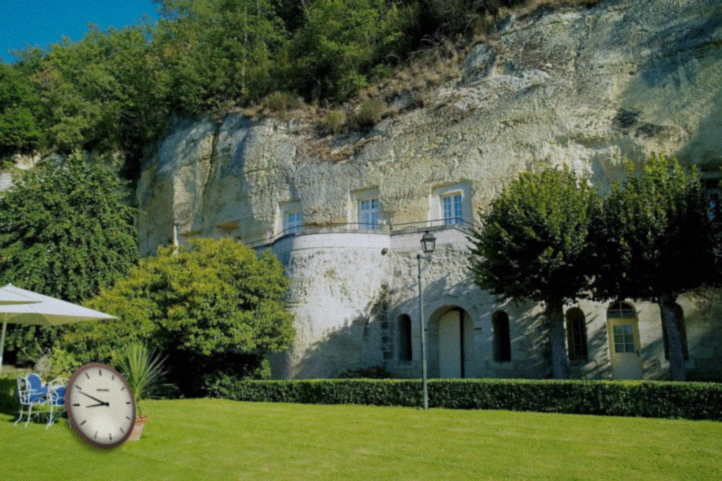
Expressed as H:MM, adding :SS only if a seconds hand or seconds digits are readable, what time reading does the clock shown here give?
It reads 8:49
